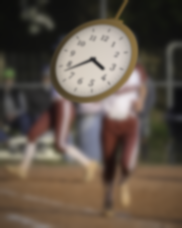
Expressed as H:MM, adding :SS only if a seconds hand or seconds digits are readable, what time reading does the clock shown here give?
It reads 3:38
